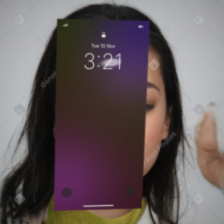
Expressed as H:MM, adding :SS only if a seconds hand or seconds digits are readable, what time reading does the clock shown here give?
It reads 3:21
